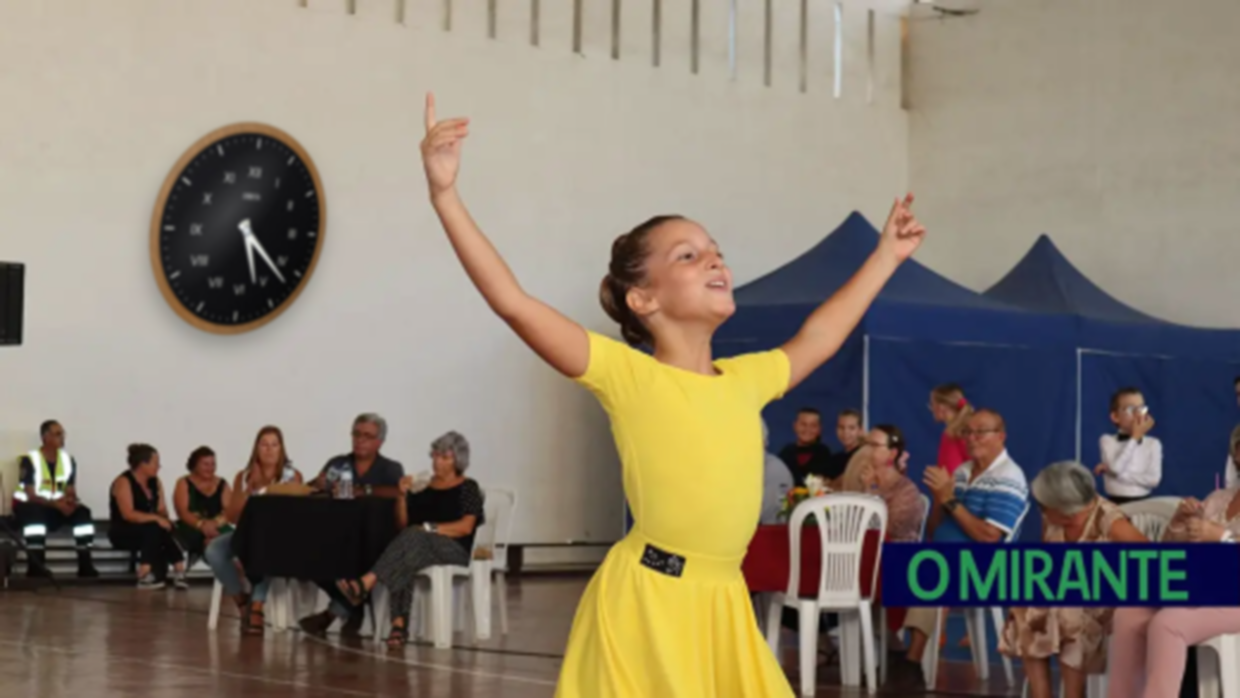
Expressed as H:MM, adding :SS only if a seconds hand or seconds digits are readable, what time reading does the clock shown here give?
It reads 5:22
